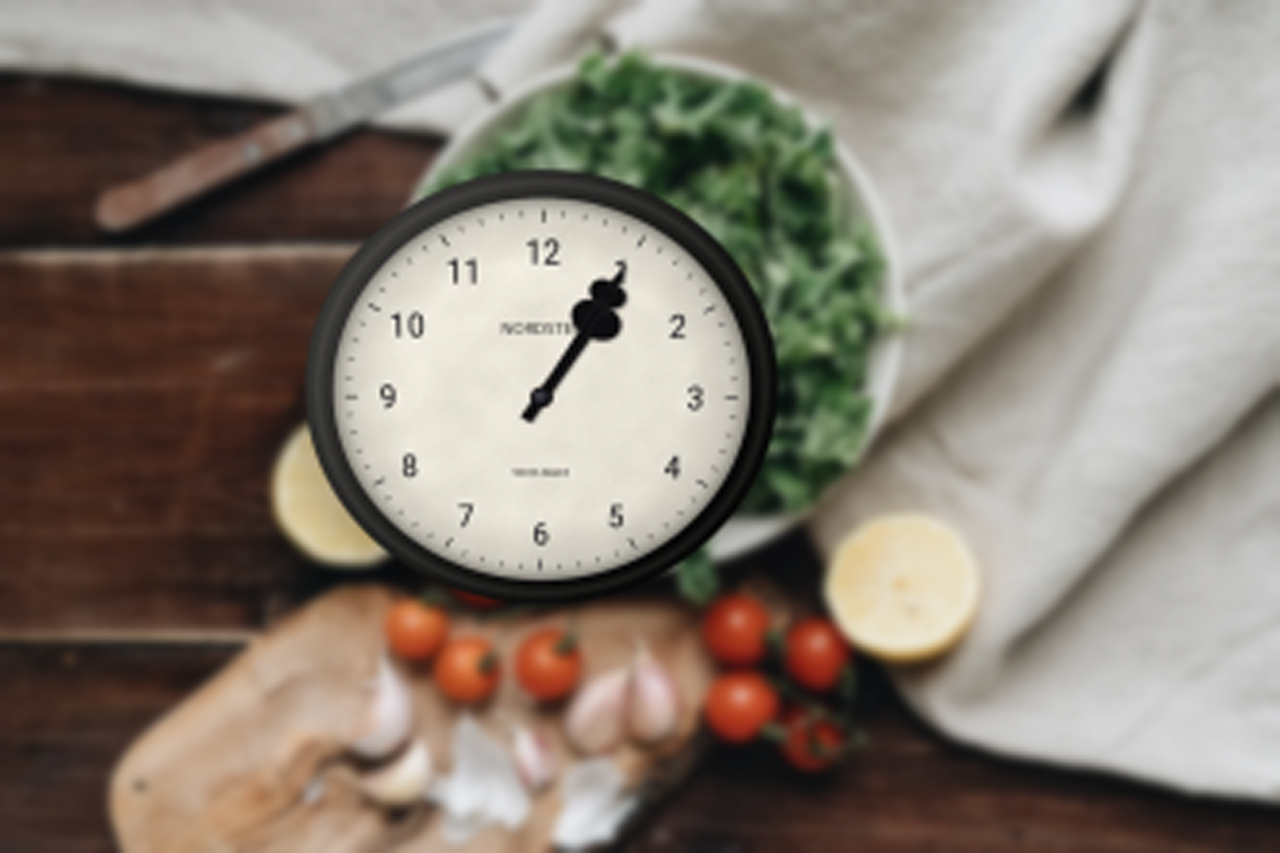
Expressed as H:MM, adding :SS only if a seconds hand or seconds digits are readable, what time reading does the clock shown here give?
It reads 1:05
